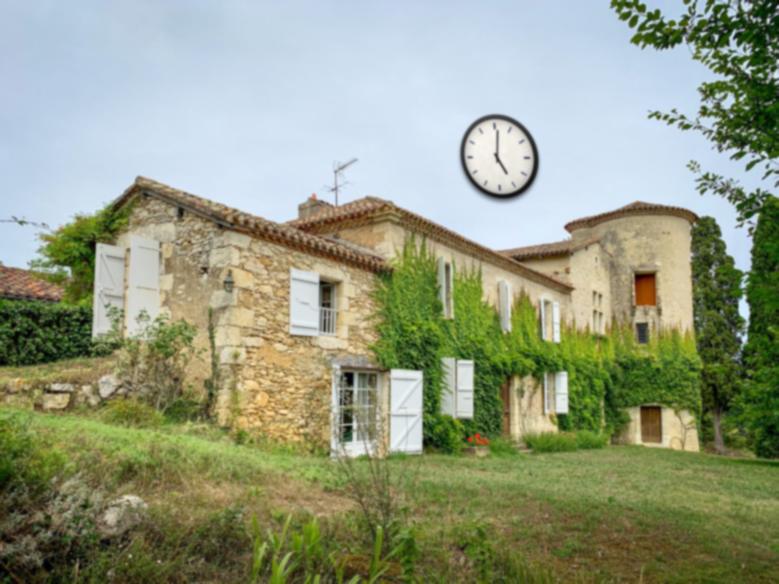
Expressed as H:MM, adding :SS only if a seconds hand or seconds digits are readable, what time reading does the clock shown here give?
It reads 5:01
